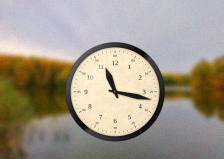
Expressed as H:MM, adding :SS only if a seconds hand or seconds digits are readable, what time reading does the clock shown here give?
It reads 11:17
